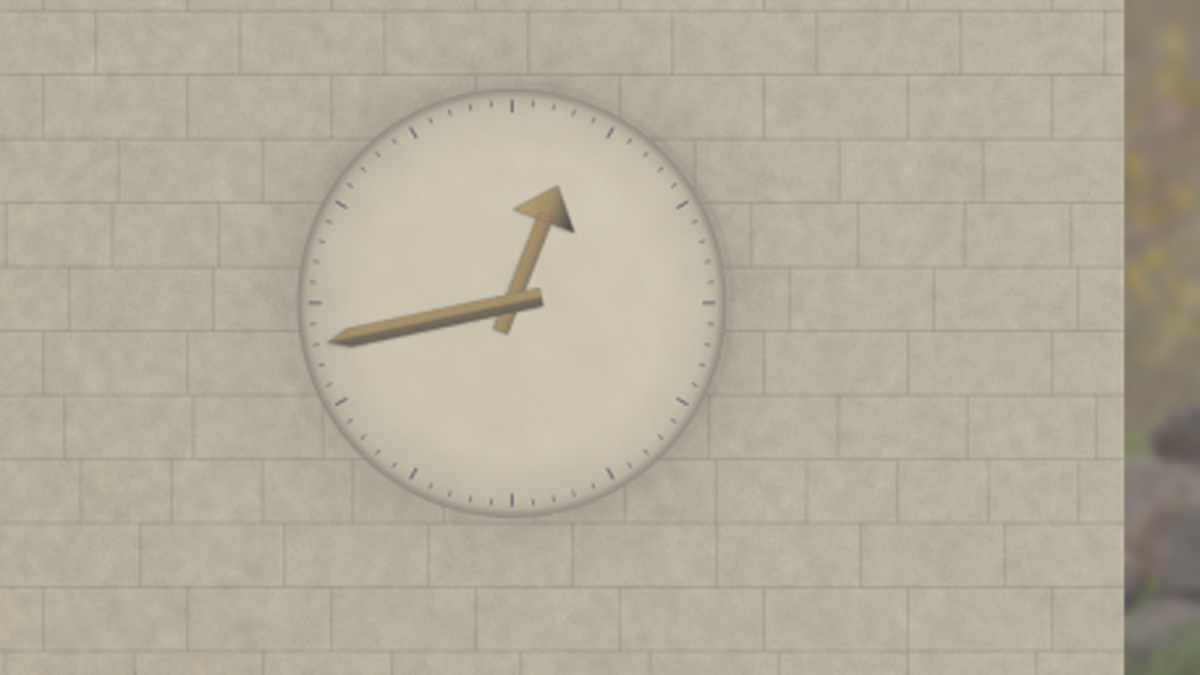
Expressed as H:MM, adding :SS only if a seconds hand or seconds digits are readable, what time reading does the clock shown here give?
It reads 12:43
